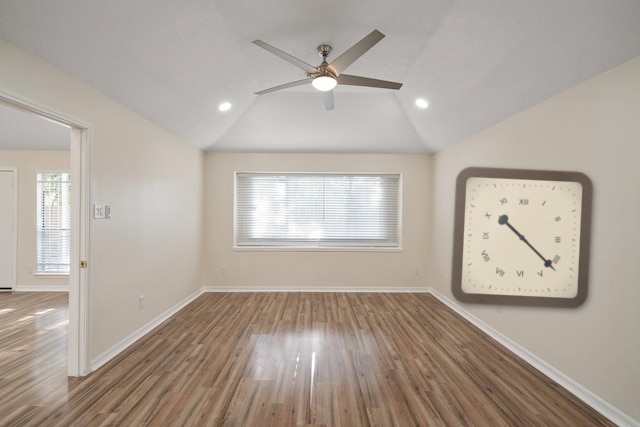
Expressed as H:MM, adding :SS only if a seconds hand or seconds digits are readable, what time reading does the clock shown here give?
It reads 10:22
